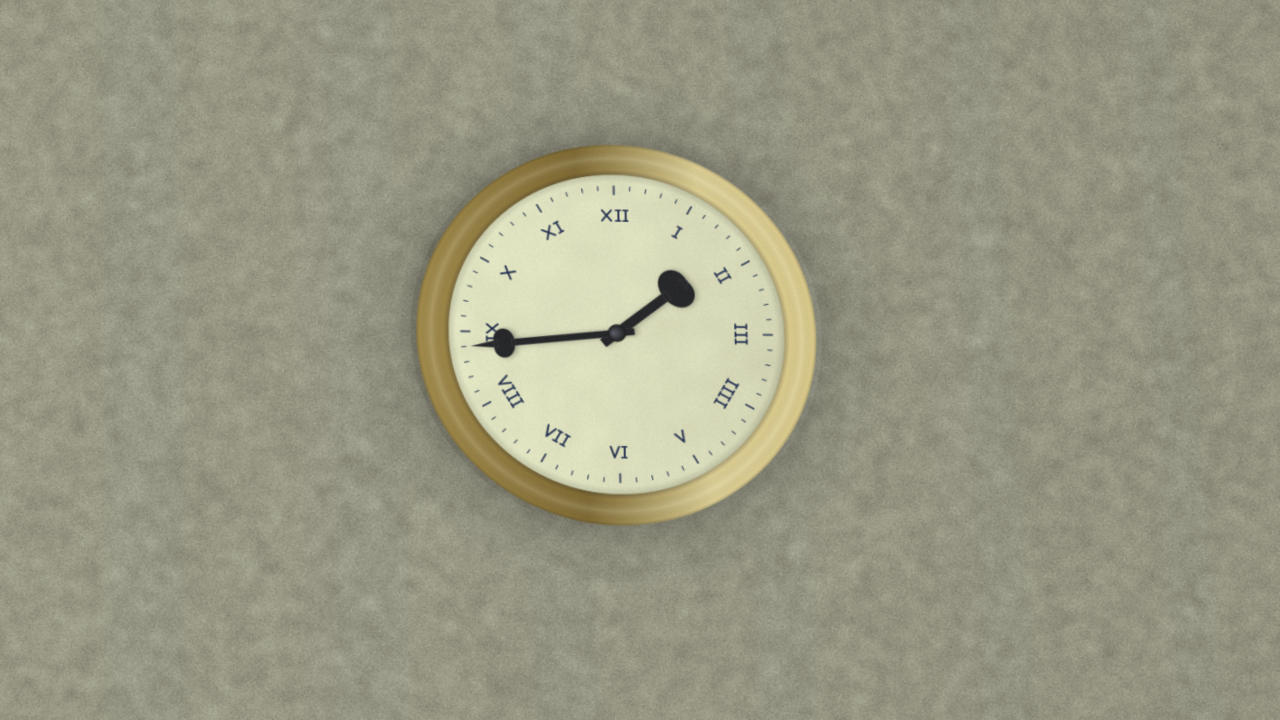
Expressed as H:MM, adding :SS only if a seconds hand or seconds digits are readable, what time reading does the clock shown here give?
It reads 1:44
